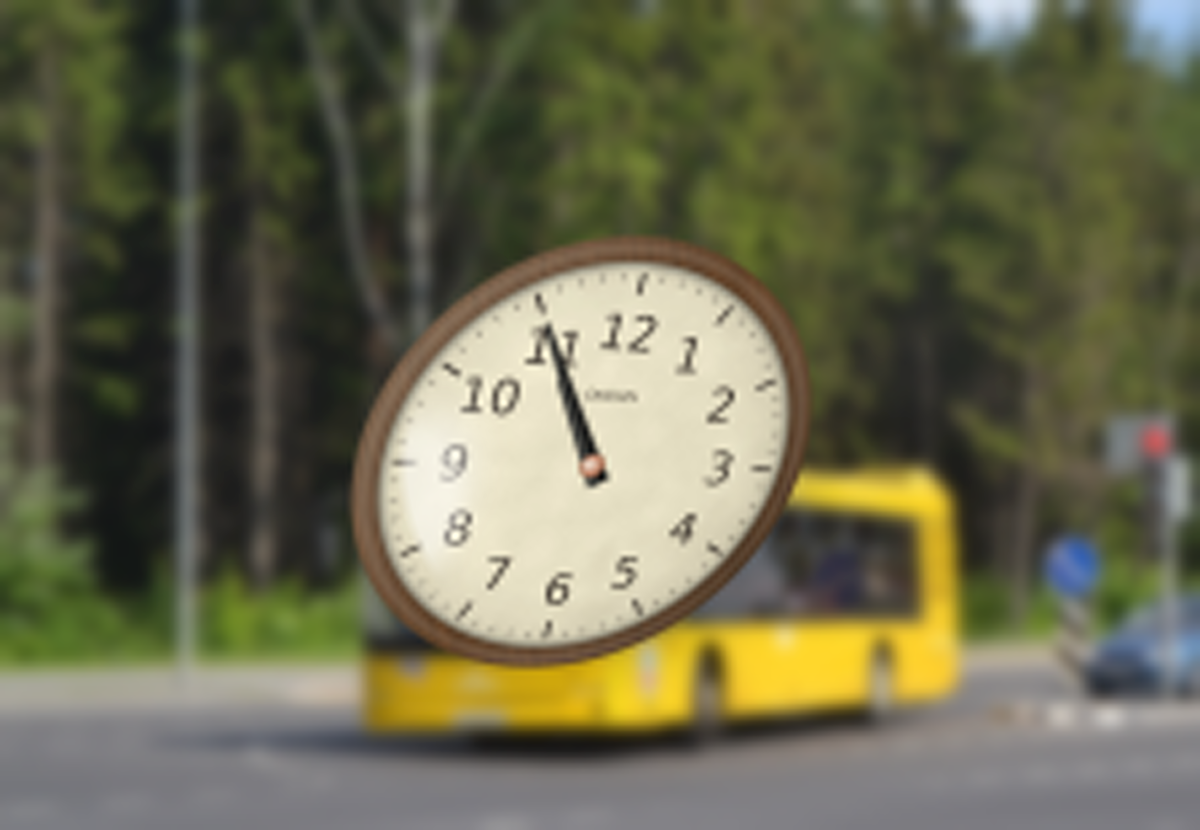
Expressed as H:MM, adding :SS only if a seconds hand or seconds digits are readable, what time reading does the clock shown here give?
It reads 10:55
